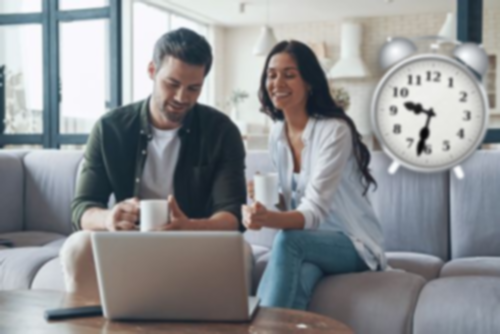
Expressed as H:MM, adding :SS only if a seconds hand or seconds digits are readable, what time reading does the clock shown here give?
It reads 9:32
